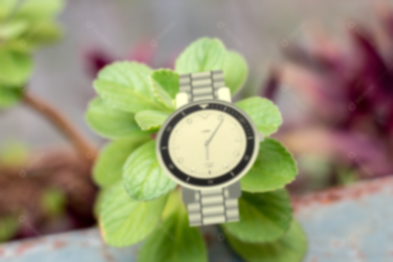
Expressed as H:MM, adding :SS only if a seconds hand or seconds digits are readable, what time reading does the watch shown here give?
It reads 6:06
